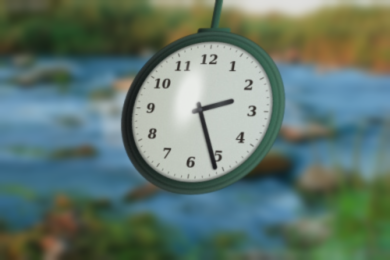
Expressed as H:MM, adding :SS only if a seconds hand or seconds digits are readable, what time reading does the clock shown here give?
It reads 2:26
